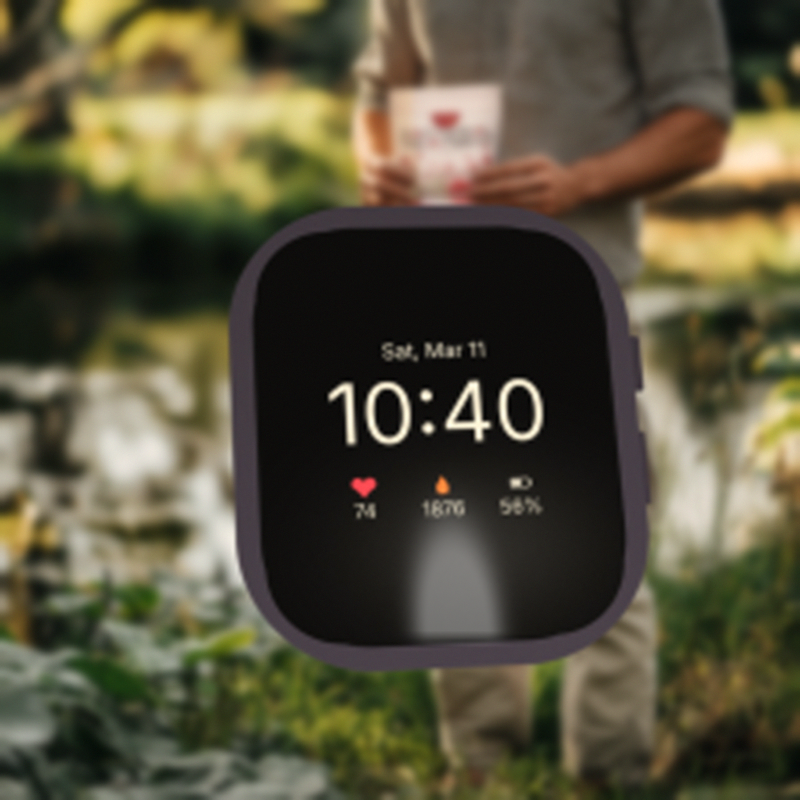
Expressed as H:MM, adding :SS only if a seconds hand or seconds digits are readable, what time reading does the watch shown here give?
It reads 10:40
